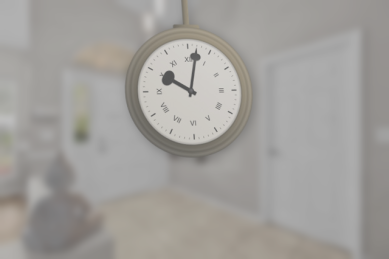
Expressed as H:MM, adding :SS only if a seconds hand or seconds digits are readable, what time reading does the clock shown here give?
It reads 10:02
